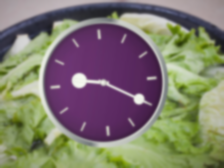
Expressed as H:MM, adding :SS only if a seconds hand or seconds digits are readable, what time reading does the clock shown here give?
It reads 9:20
